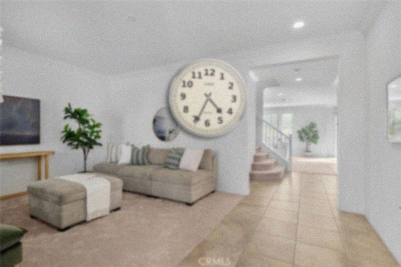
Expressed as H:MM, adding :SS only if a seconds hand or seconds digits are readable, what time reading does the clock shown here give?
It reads 4:34
